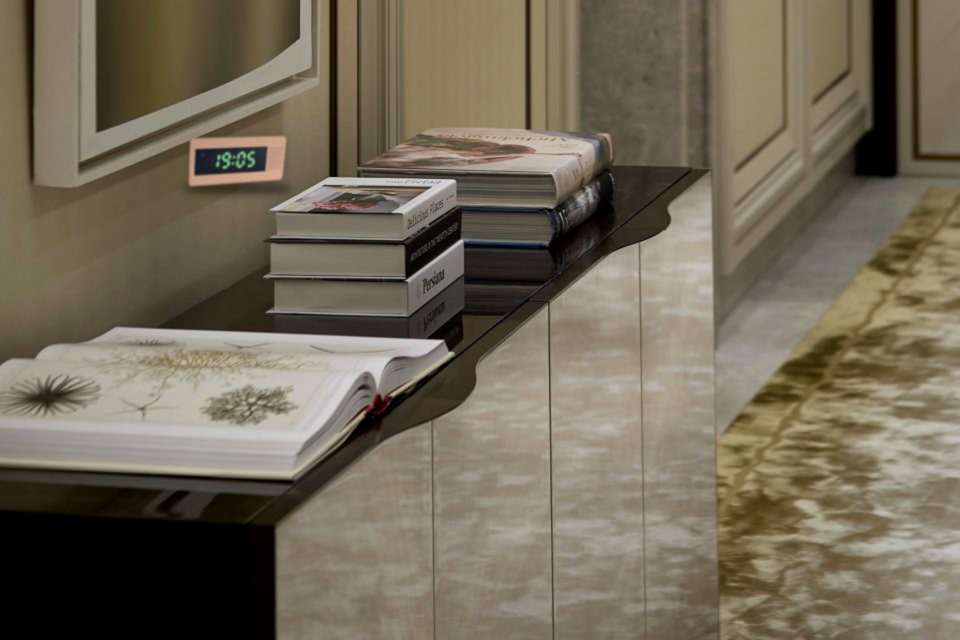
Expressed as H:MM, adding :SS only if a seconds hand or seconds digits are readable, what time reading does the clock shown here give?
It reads 19:05
